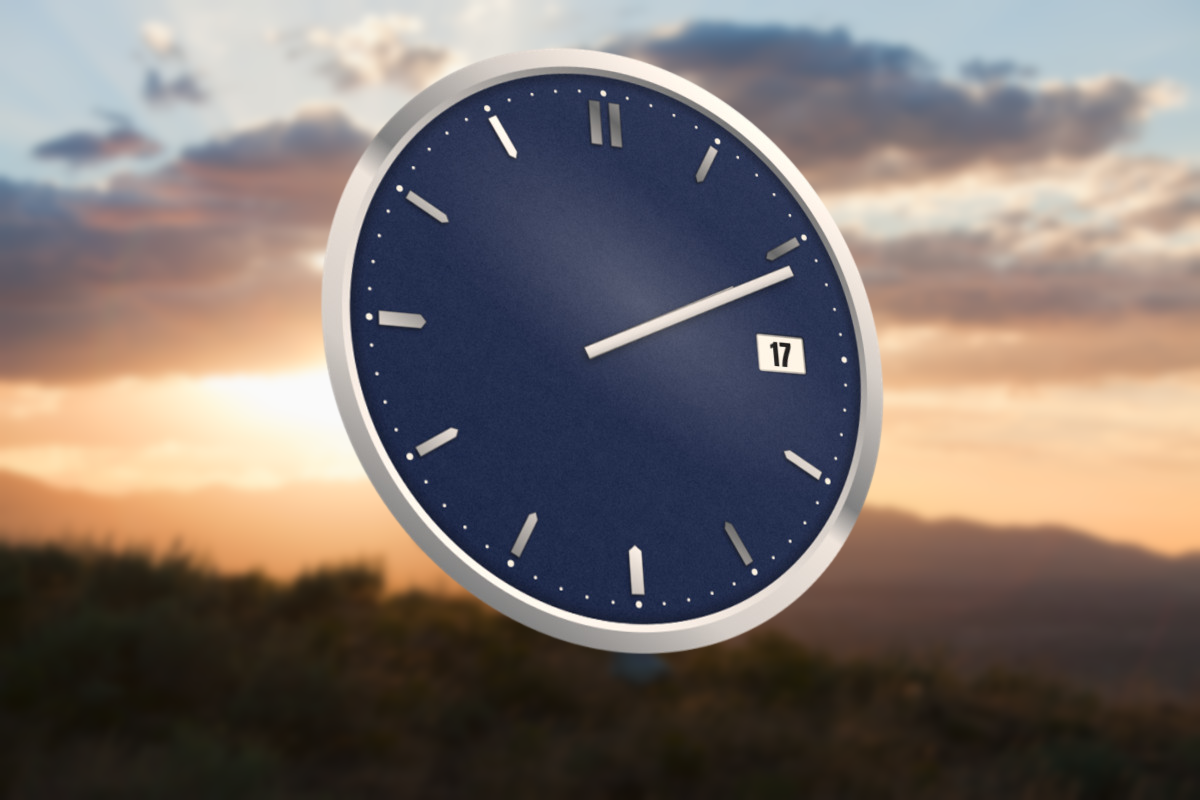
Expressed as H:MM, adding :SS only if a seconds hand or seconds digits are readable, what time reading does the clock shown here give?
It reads 2:11
